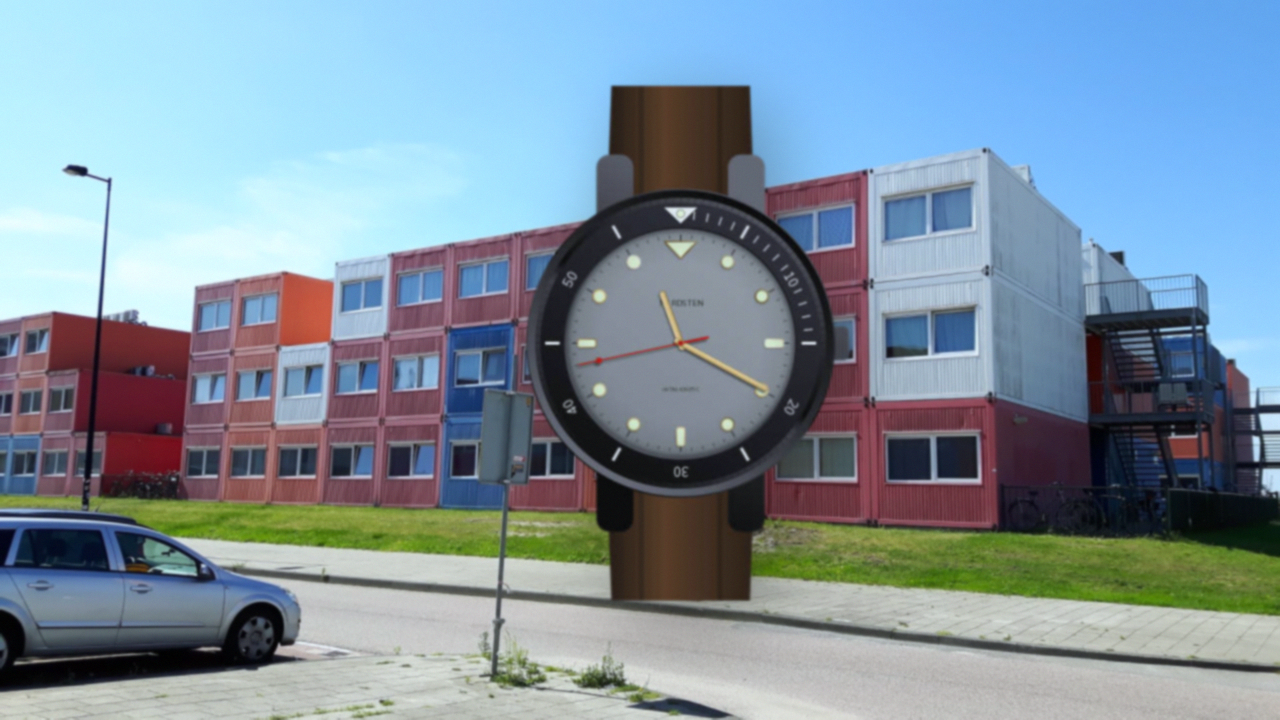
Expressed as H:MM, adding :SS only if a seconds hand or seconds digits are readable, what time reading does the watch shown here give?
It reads 11:19:43
